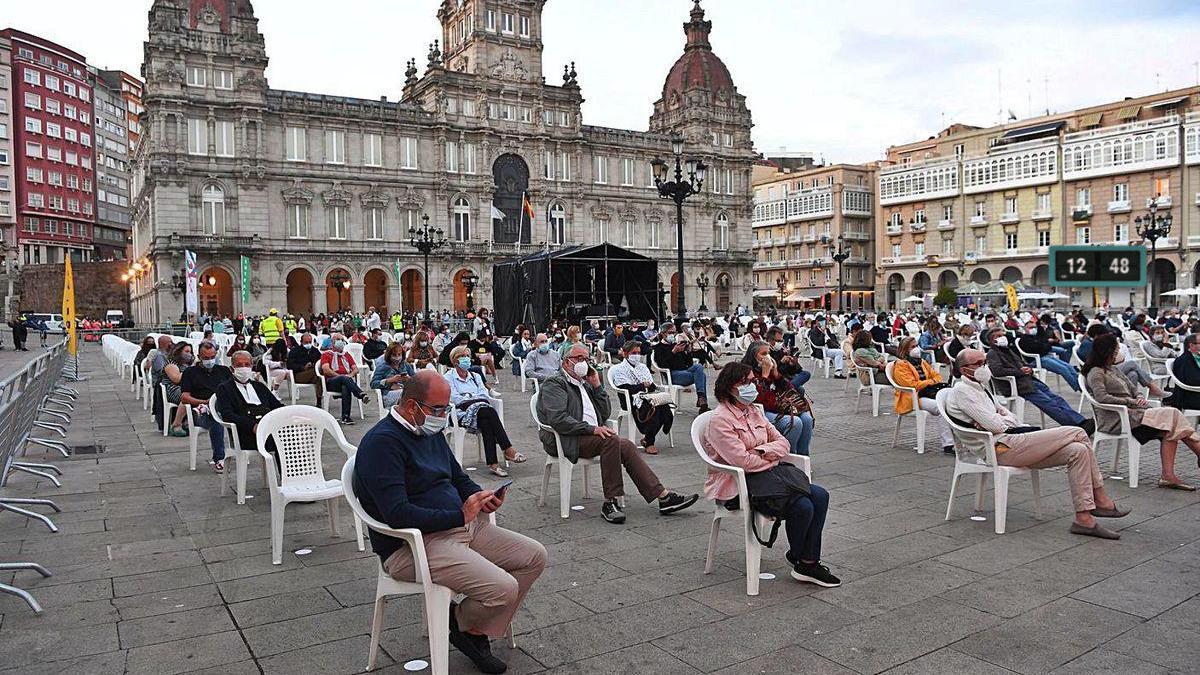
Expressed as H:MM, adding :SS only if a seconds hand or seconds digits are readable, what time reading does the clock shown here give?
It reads 12:48
